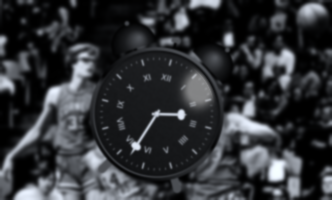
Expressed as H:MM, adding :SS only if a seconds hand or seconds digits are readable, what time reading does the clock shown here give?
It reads 2:33
